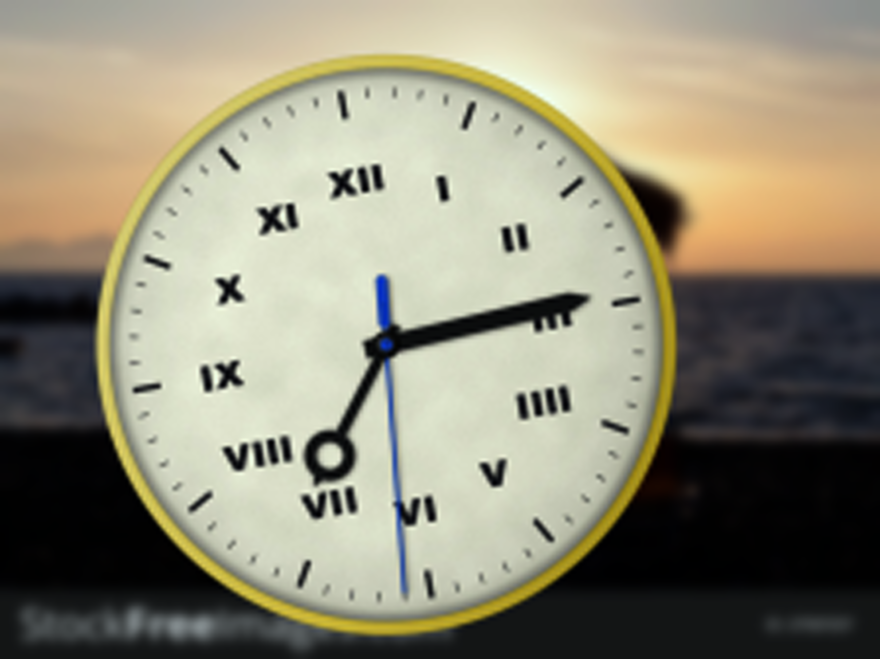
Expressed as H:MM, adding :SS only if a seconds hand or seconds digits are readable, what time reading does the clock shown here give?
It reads 7:14:31
